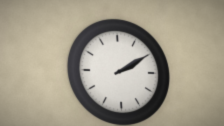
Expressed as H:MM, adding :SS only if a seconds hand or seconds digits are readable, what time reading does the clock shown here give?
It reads 2:10
